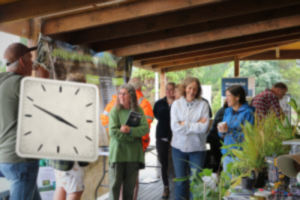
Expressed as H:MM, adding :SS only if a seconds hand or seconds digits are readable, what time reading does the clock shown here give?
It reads 3:49
